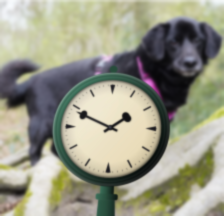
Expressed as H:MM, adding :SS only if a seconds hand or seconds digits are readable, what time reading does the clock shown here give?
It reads 1:49
